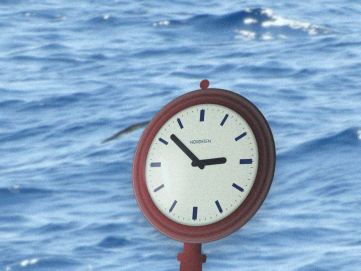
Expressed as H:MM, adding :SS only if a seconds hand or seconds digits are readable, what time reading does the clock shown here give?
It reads 2:52
